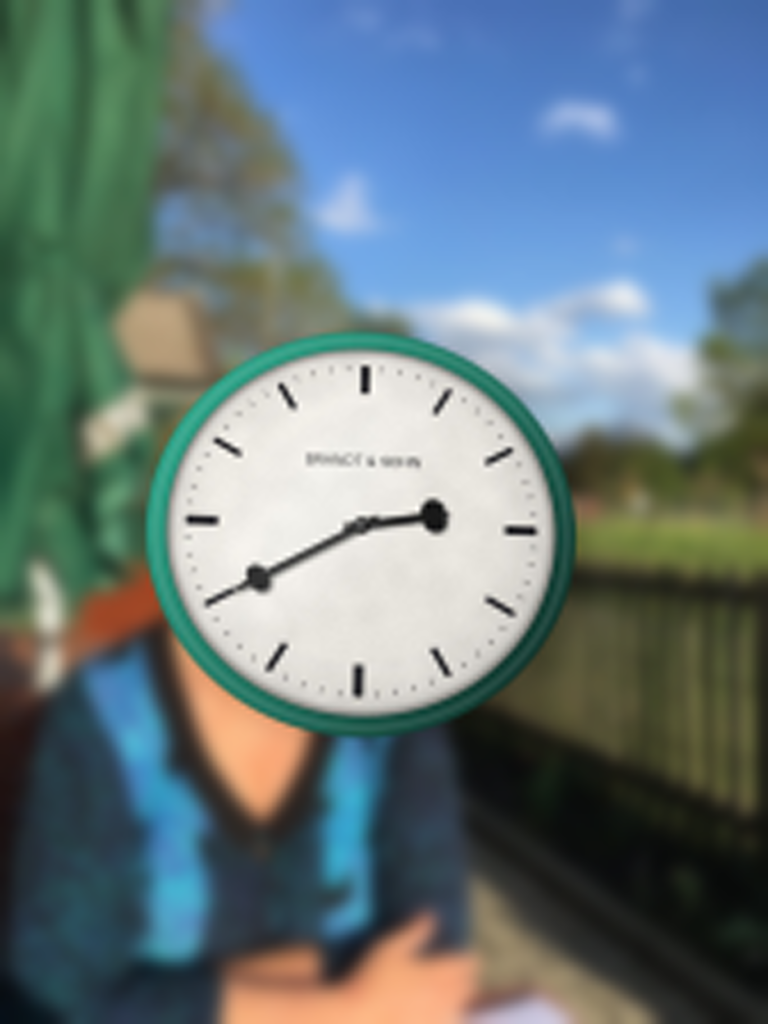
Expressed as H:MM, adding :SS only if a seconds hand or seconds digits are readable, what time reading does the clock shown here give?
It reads 2:40
